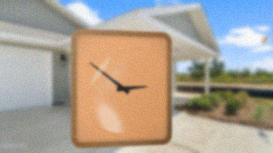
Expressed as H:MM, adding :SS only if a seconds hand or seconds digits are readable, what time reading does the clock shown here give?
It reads 2:51
